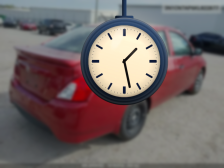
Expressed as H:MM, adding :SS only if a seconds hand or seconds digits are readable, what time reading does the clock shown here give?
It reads 1:28
